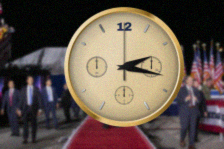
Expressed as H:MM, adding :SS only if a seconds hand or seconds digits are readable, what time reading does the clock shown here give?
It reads 2:17
